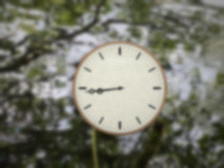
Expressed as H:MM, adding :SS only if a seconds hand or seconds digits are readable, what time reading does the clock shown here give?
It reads 8:44
